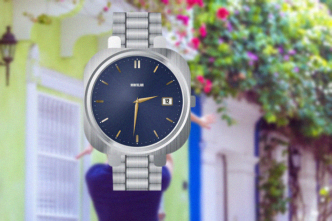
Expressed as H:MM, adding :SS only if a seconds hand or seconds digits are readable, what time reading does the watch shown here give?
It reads 2:31
